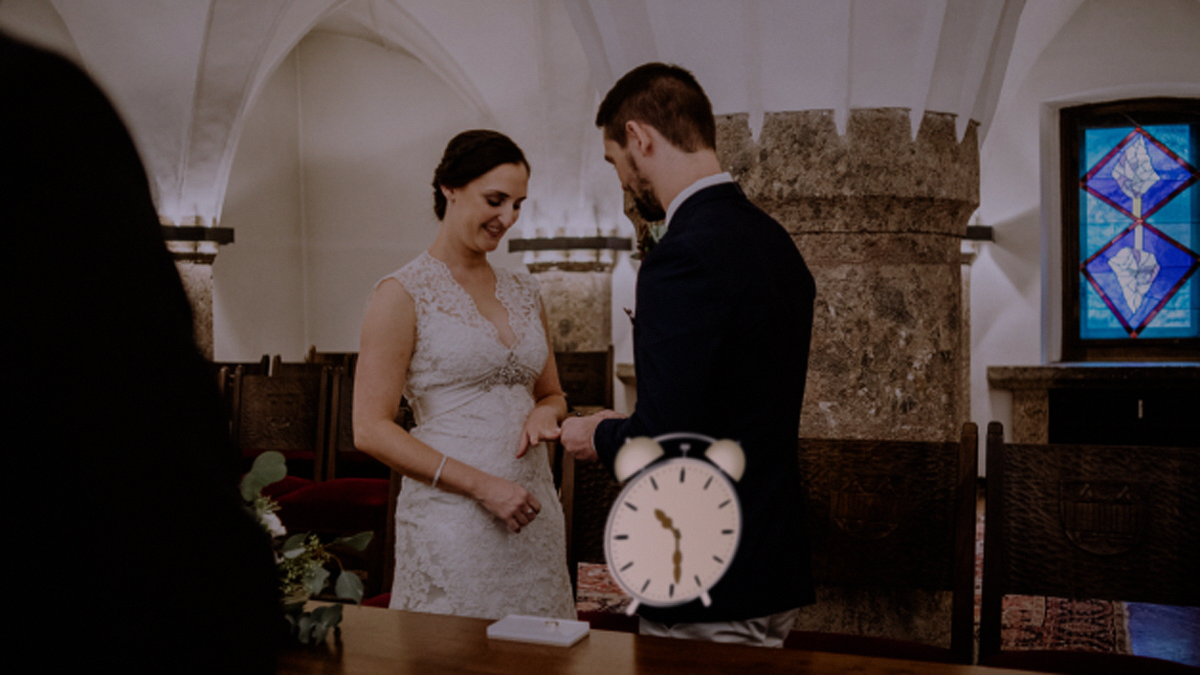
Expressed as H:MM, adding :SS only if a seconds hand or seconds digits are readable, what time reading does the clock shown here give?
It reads 10:29
